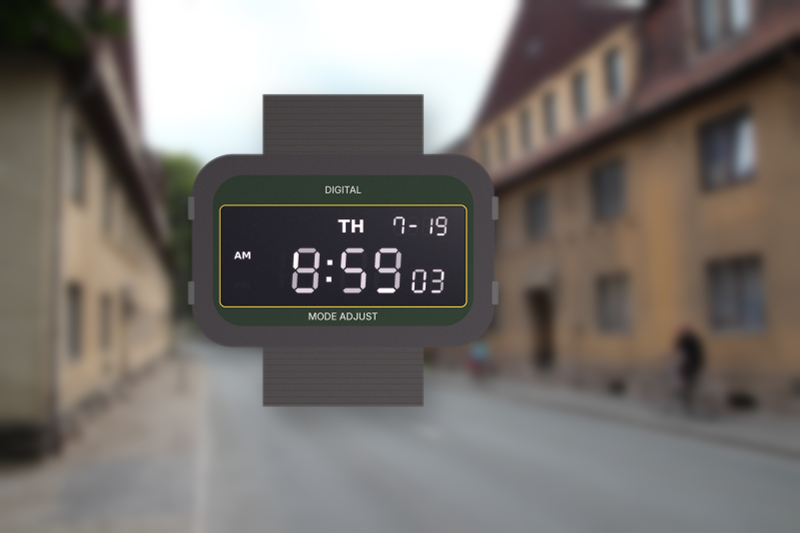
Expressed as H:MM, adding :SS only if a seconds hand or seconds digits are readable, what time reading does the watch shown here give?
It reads 8:59:03
